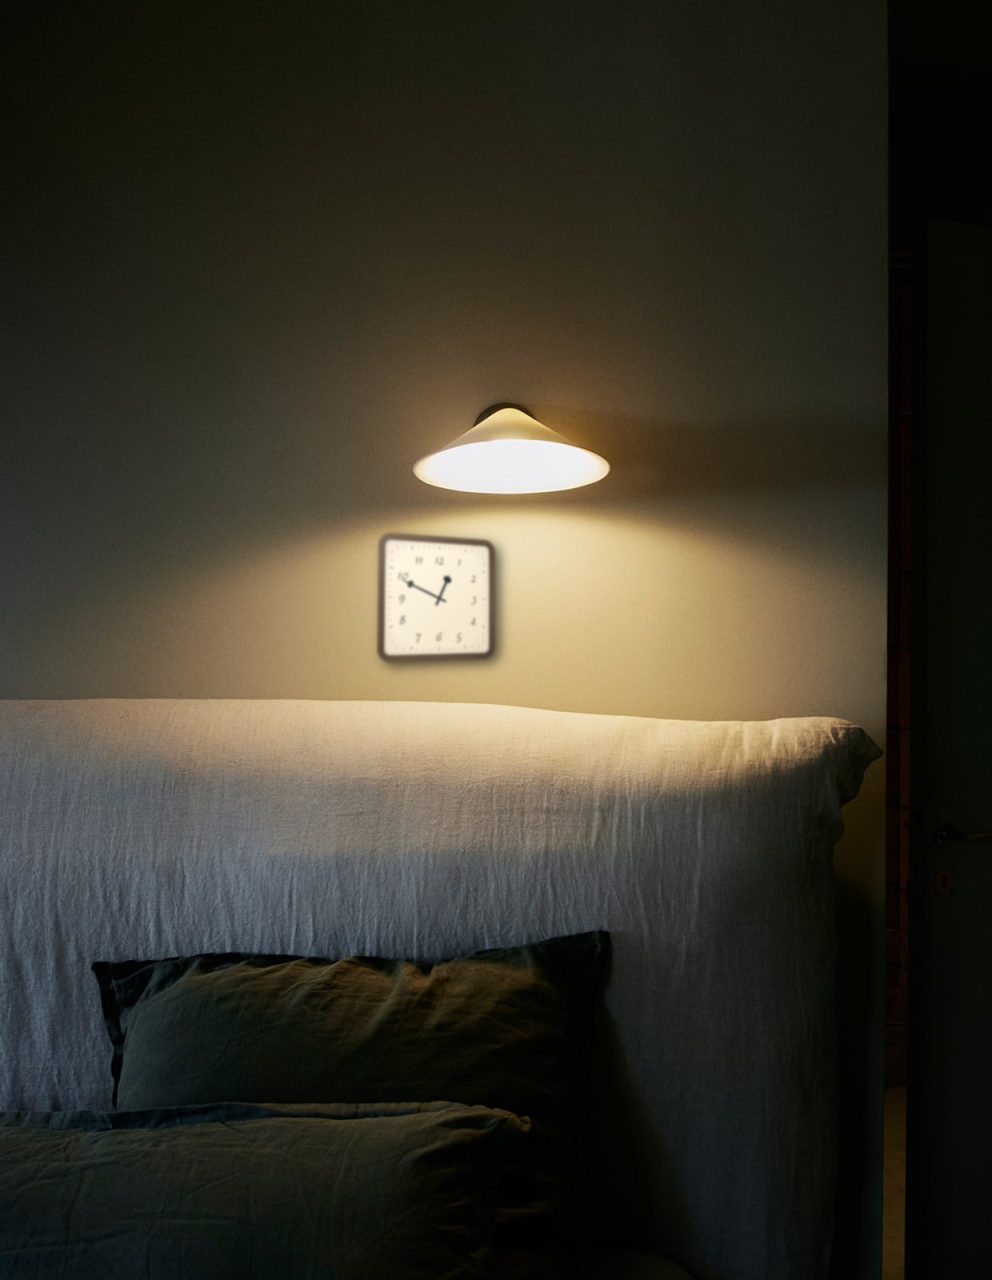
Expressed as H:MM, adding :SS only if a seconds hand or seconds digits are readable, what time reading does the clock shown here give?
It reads 12:49
